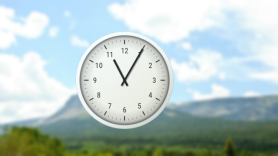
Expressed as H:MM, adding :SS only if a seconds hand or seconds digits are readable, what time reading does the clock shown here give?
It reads 11:05
